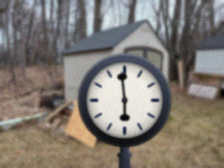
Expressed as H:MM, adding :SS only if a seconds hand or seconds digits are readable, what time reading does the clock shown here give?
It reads 5:59
